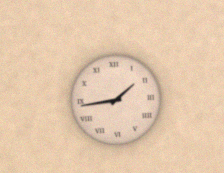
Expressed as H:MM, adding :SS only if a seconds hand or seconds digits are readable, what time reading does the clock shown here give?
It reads 1:44
